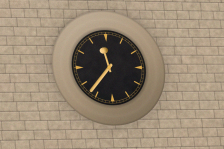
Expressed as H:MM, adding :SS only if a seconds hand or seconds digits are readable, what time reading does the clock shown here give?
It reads 11:37
